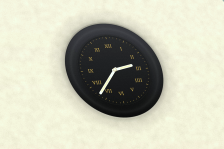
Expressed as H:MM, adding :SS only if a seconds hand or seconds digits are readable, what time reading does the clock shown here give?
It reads 2:37
